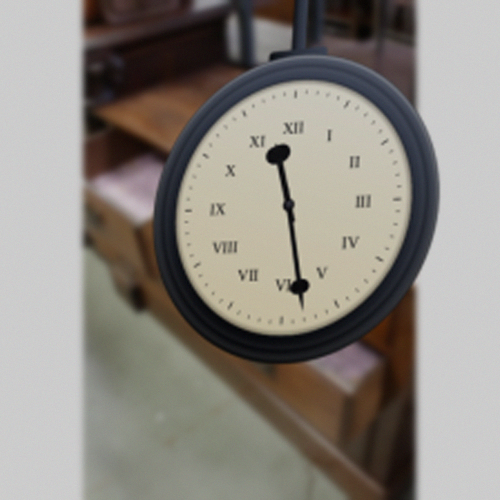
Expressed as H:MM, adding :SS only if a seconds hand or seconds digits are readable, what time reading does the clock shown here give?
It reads 11:28
